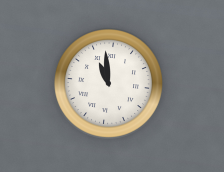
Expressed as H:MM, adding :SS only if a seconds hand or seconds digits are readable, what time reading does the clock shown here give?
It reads 10:58
